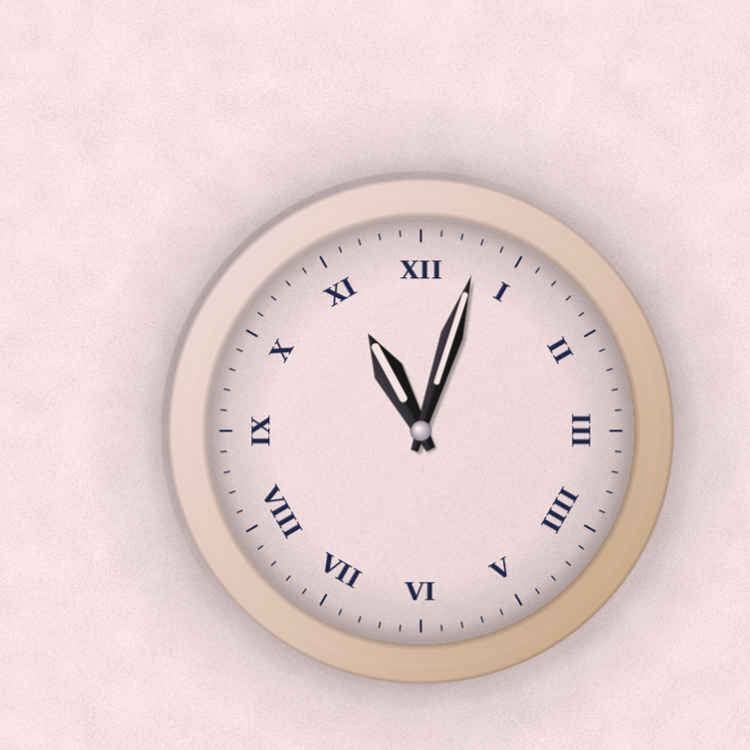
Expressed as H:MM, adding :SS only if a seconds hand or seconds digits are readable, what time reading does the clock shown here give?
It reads 11:03
